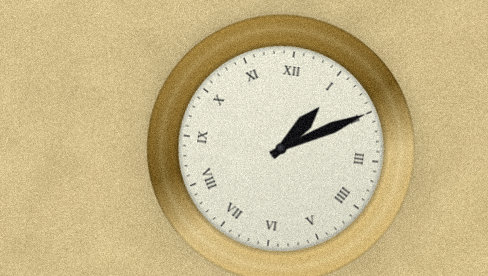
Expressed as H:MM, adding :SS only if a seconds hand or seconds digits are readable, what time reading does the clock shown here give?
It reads 1:10
